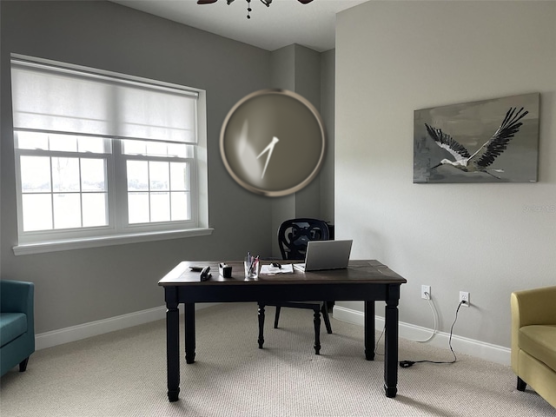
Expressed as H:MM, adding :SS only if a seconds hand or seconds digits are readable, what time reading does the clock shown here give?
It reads 7:33
